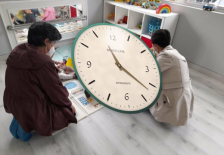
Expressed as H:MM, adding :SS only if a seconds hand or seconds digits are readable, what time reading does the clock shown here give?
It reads 11:22
